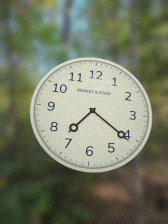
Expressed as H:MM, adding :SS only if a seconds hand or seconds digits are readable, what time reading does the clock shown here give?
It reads 7:21
